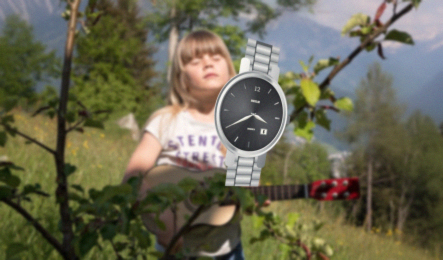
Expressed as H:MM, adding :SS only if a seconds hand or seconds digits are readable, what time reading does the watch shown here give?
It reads 3:40
